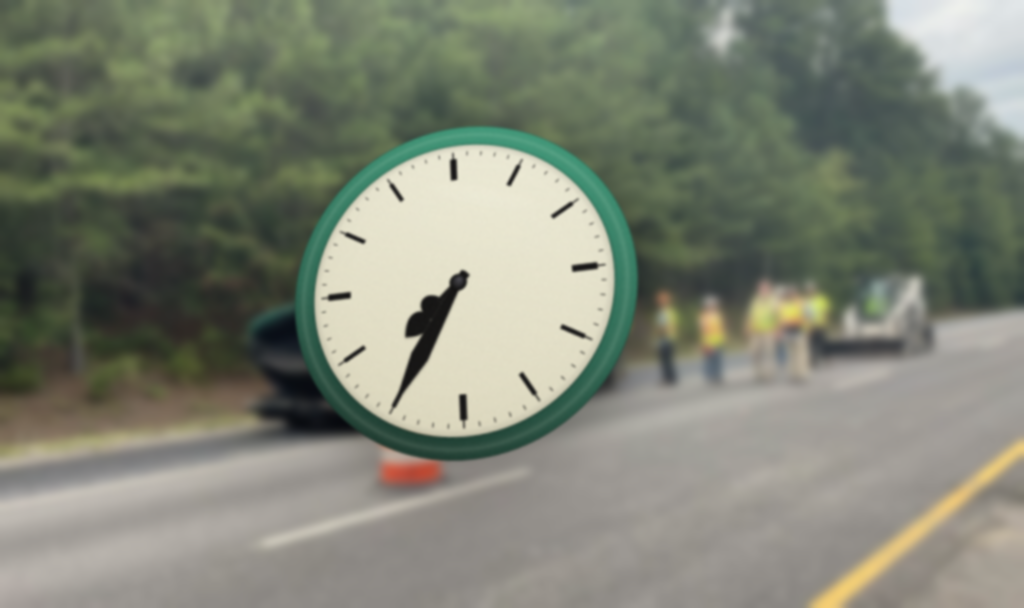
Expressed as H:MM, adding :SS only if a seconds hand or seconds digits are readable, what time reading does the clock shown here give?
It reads 7:35
